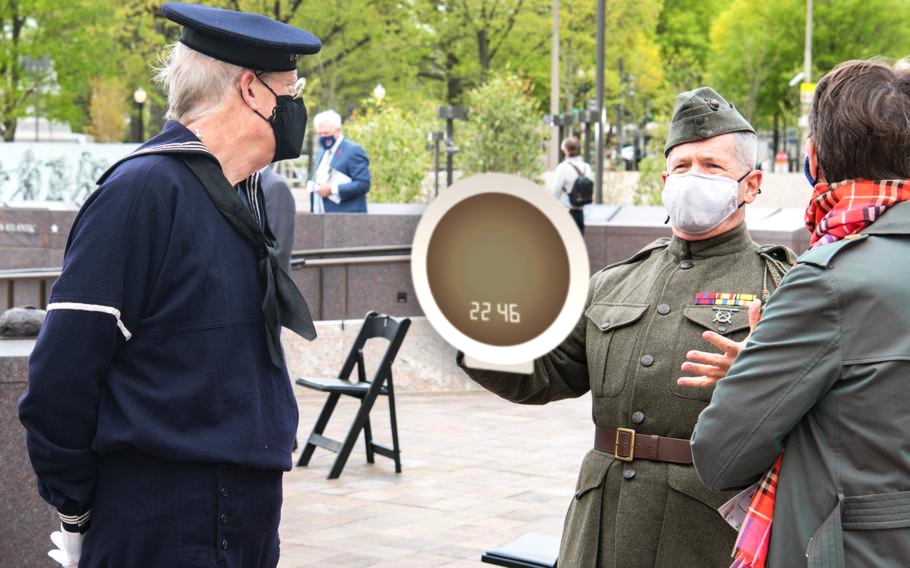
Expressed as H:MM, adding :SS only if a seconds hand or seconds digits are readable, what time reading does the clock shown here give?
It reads 22:46
